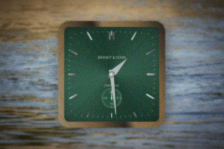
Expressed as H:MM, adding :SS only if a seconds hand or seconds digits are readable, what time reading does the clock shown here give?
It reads 1:29
